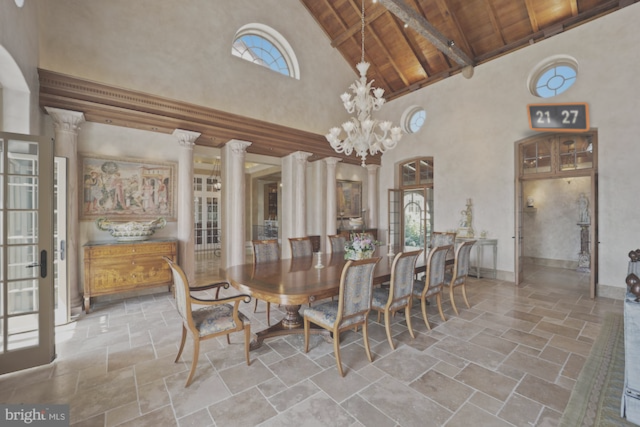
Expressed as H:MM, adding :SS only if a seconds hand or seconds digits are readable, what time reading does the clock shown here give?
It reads 21:27
